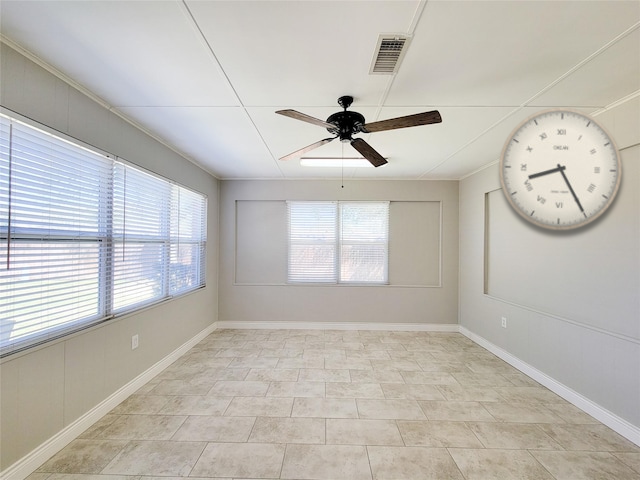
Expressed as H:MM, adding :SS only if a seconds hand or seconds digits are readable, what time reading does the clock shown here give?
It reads 8:25
